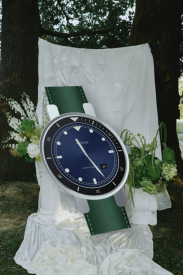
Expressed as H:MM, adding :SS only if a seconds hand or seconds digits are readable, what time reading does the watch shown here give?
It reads 11:26
